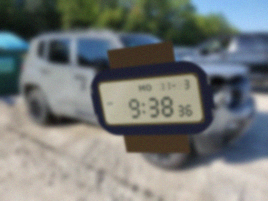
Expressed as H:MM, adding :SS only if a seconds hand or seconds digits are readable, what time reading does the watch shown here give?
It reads 9:38
